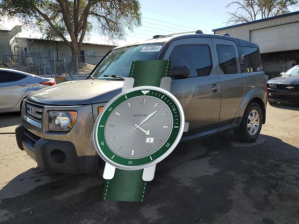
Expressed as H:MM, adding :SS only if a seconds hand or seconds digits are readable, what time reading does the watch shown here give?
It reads 4:07
